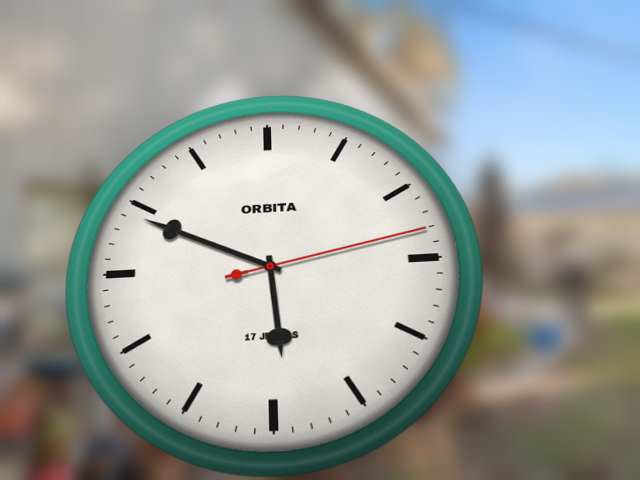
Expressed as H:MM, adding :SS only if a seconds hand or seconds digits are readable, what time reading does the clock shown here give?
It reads 5:49:13
